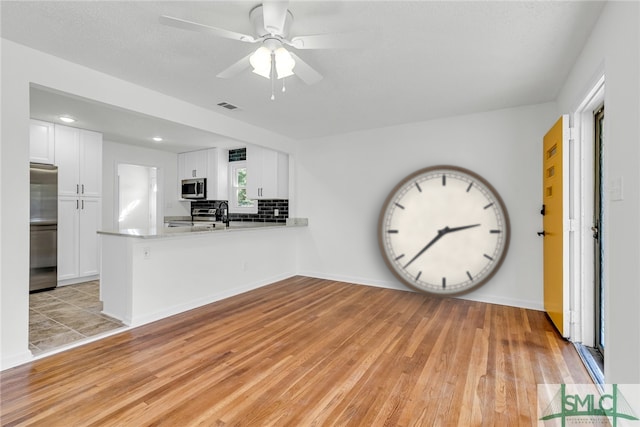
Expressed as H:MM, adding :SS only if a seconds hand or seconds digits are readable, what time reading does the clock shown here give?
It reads 2:38
